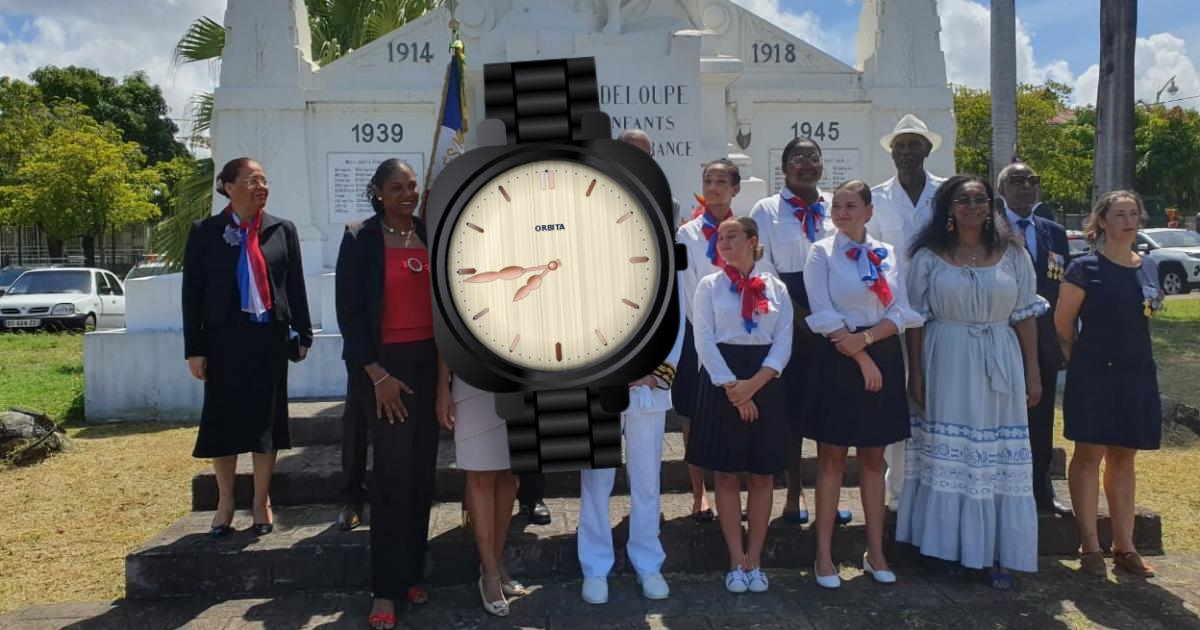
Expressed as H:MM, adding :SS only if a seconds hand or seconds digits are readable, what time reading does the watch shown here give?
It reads 7:44
